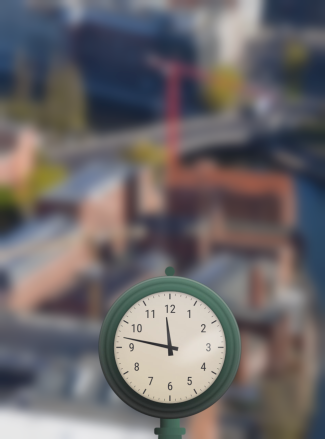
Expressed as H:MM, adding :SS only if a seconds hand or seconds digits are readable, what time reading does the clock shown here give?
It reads 11:47
